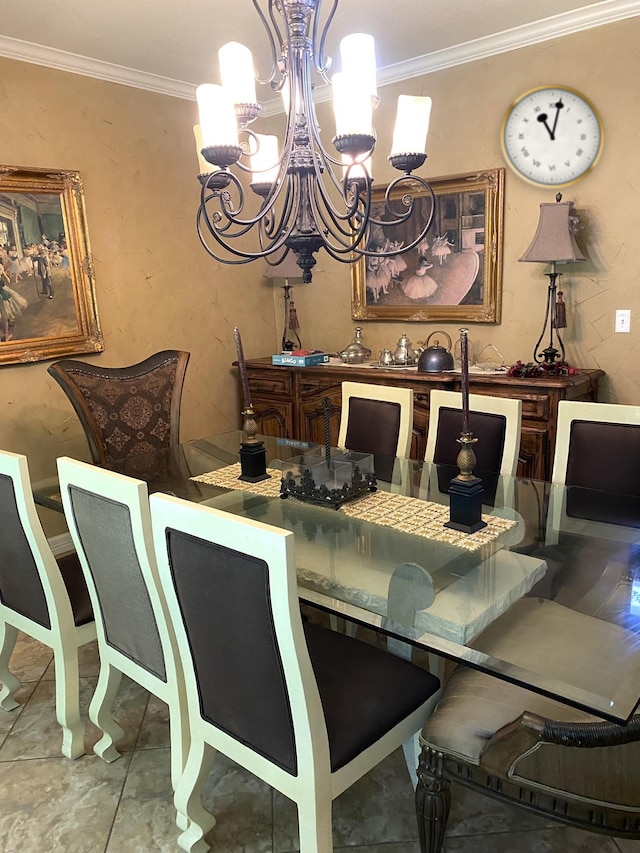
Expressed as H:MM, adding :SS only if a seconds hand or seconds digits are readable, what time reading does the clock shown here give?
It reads 11:02
